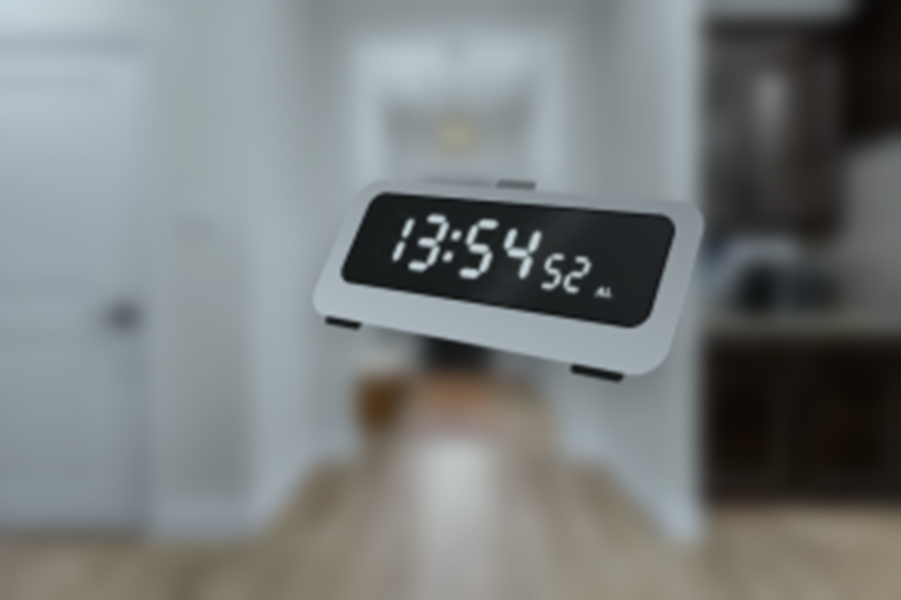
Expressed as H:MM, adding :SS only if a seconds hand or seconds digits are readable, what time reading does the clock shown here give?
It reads 13:54:52
